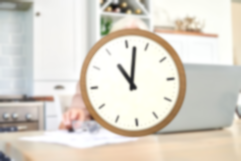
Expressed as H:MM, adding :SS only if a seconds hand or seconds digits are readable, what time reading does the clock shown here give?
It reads 11:02
